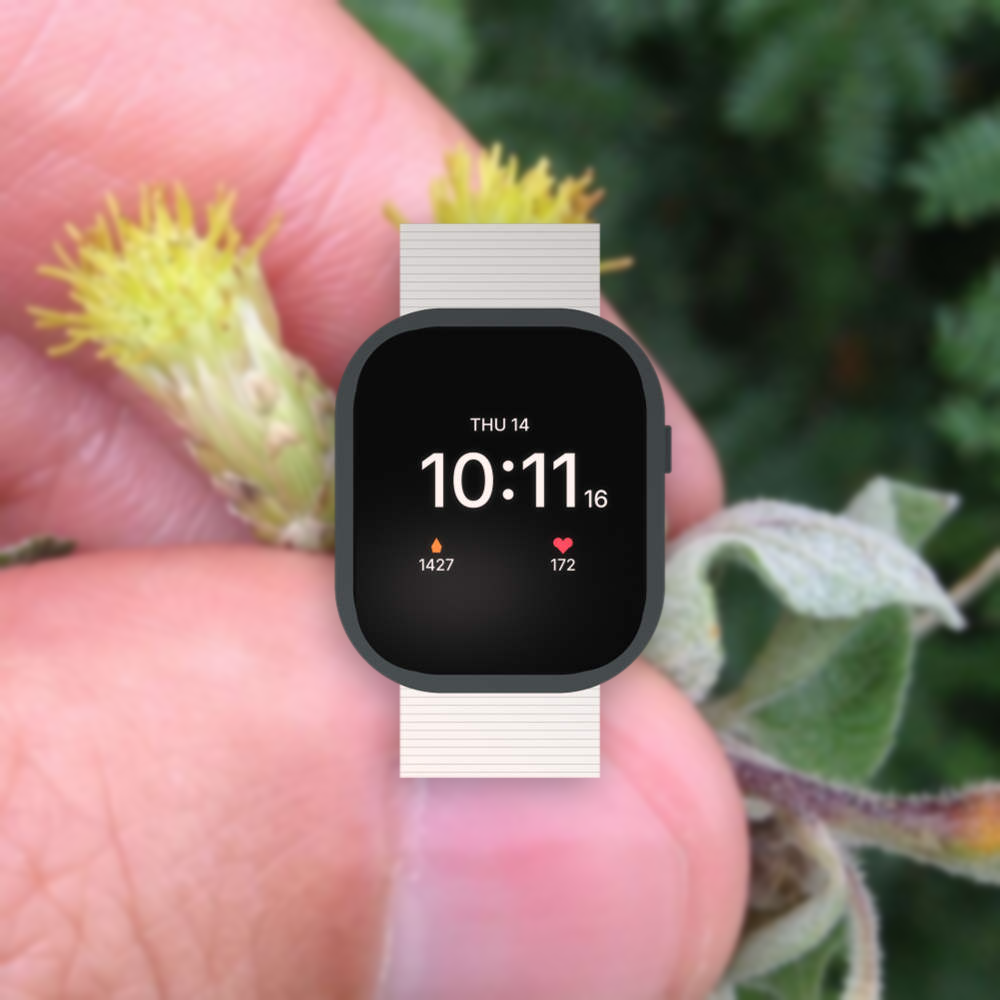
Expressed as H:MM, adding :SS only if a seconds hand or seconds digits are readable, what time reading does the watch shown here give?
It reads 10:11:16
